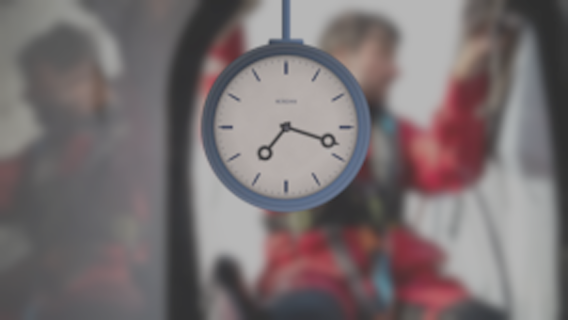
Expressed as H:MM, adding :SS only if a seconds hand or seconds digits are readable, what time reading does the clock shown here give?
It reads 7:18
